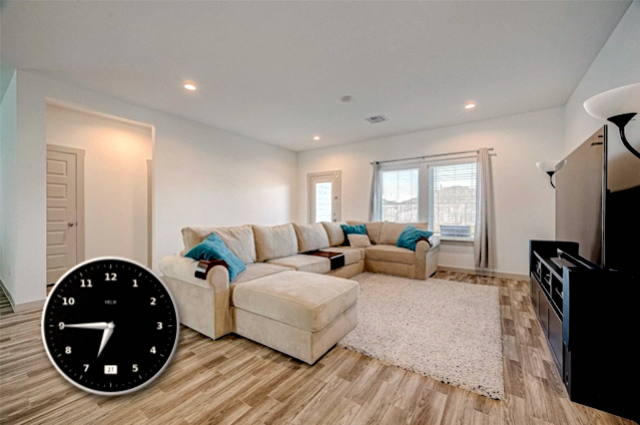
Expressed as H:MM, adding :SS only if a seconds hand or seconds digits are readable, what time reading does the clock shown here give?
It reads 6:45
